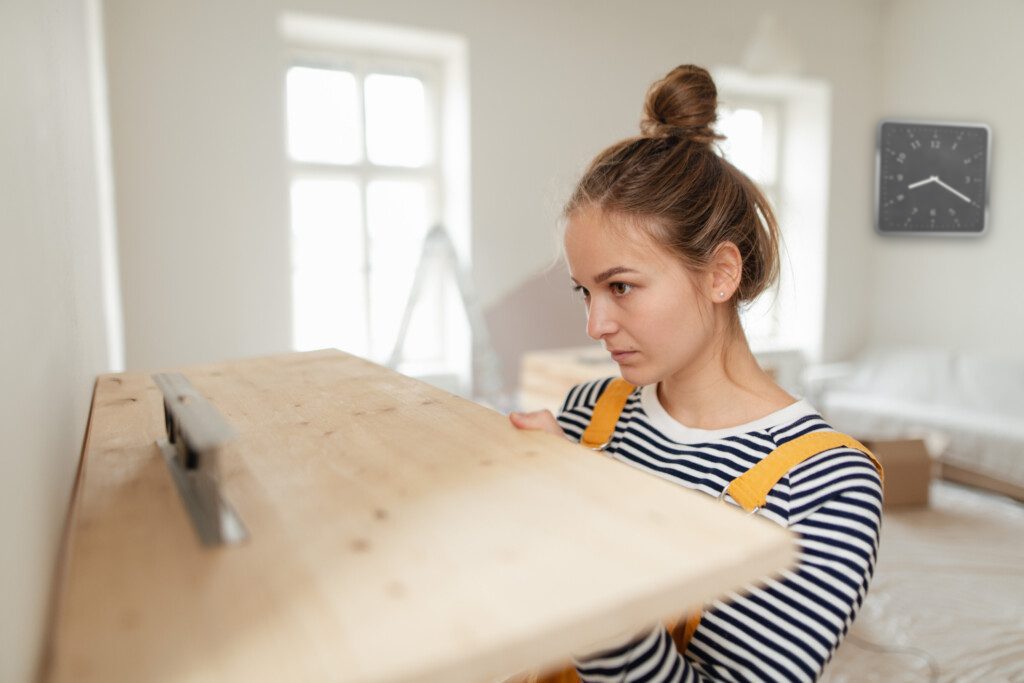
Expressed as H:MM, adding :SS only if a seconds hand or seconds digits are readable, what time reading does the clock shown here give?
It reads 8:20
